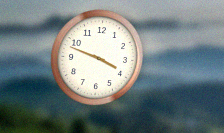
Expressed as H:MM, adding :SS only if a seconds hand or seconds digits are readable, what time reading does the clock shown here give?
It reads 3:48
